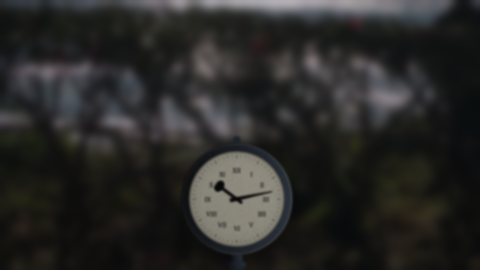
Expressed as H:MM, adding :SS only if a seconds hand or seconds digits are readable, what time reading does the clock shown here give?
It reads 10:13
